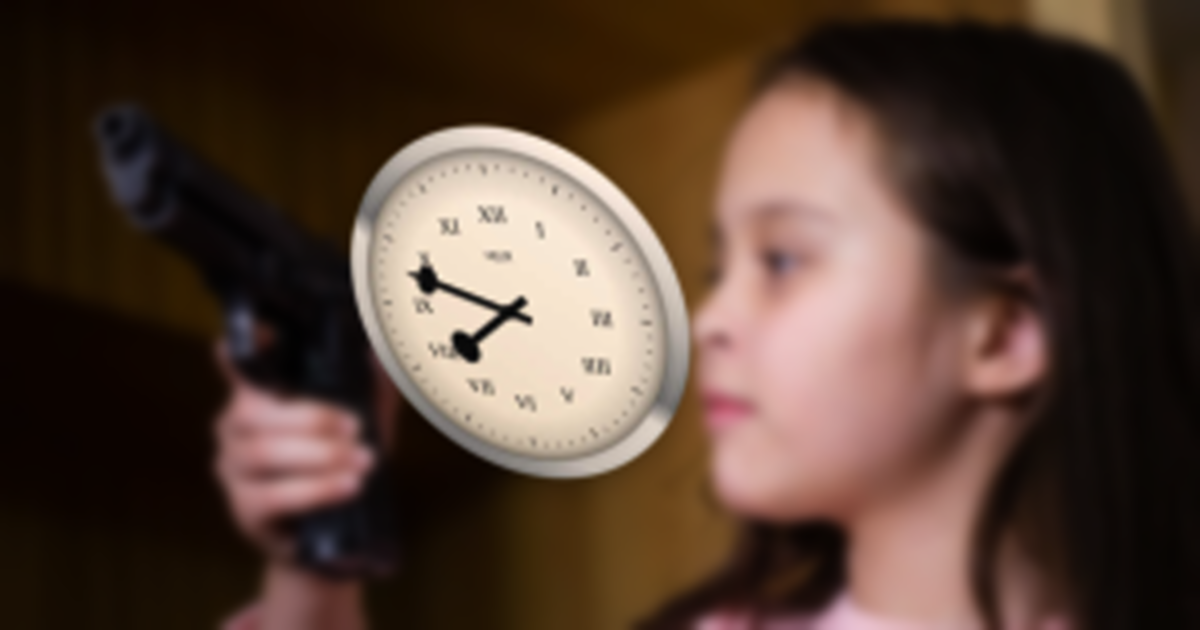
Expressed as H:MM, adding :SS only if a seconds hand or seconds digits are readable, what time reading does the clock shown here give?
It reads 7:48
